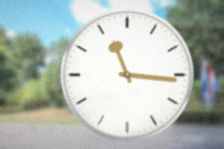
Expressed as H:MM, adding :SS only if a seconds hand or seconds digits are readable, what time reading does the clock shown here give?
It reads 11:16
